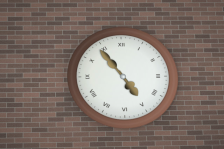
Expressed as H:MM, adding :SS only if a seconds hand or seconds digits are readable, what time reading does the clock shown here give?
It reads 4:54
